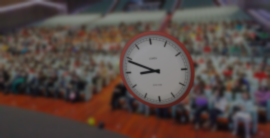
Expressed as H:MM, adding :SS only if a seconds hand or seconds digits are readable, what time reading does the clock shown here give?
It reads 8:49
